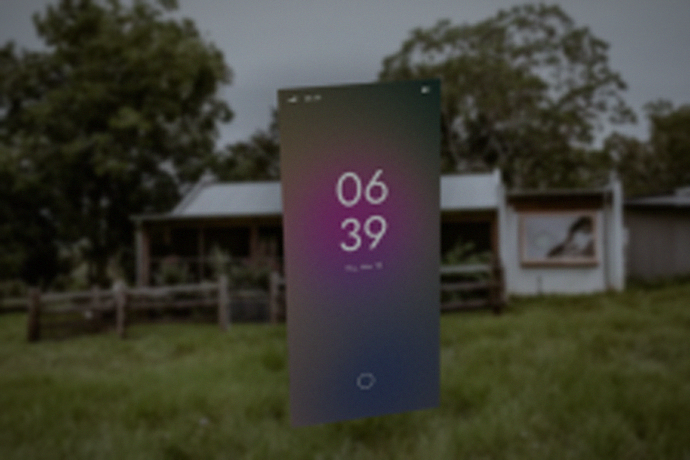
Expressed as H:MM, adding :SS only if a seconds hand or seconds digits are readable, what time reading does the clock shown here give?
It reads 6:39
